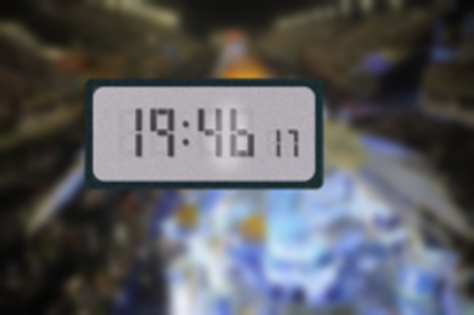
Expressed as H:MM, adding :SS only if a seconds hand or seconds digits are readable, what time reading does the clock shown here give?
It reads 19:46:17
